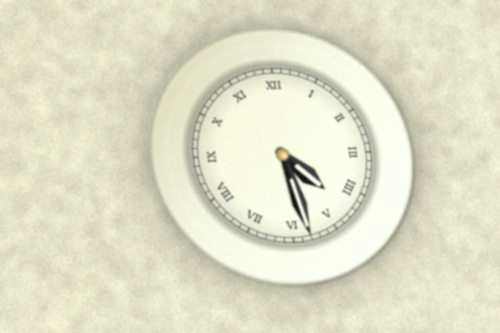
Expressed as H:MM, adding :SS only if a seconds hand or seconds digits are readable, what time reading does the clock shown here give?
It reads 4:28
